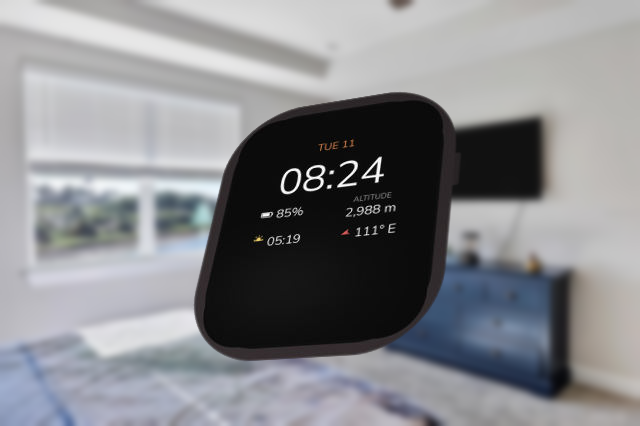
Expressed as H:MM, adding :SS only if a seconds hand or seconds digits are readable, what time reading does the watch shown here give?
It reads 8:24
